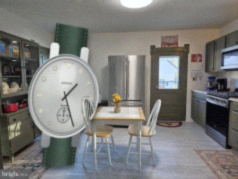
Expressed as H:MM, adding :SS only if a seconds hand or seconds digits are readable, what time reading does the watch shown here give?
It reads 1:26
